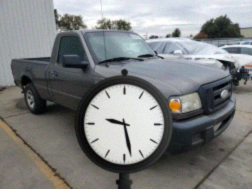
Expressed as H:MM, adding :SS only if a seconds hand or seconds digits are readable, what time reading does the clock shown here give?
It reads 9:28
